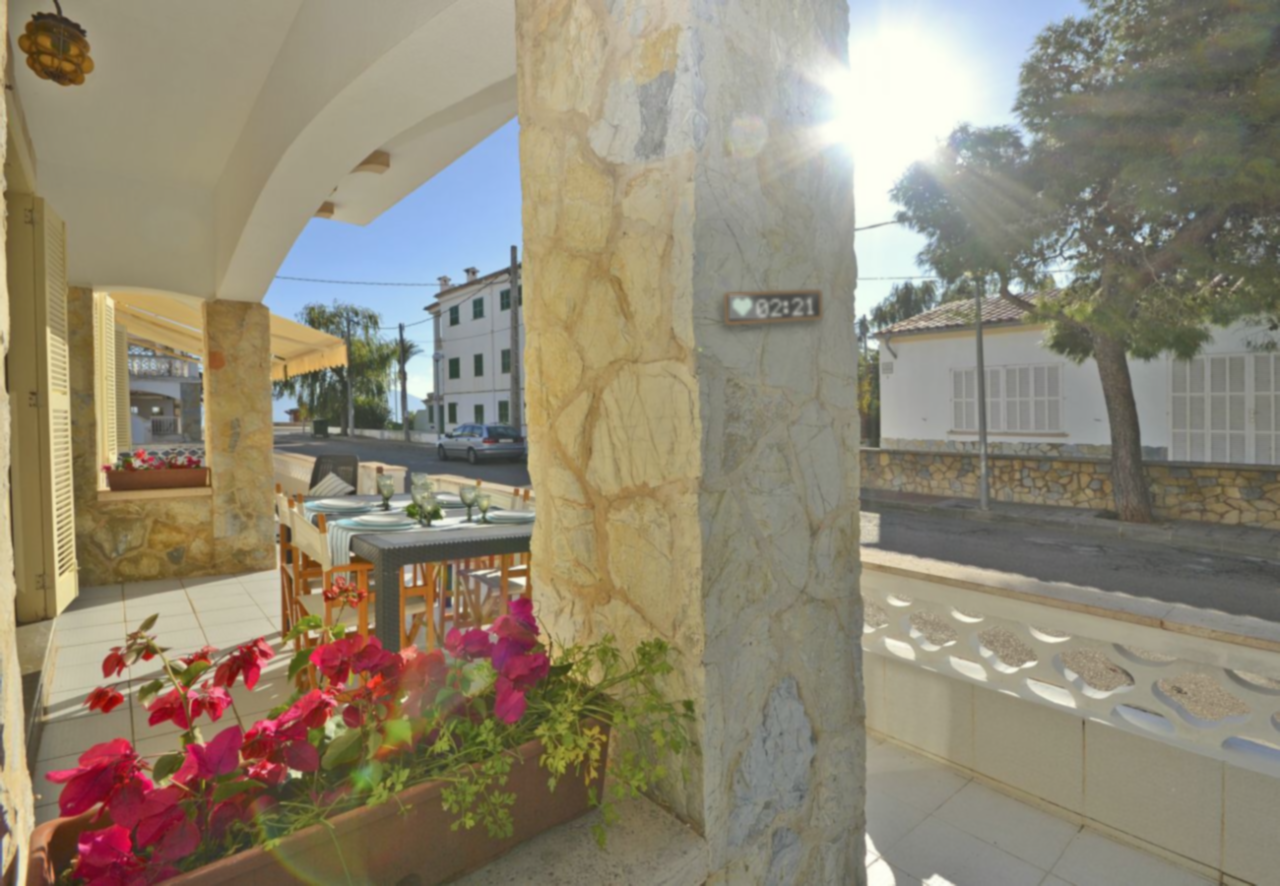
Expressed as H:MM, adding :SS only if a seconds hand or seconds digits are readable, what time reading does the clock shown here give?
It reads 2:21
